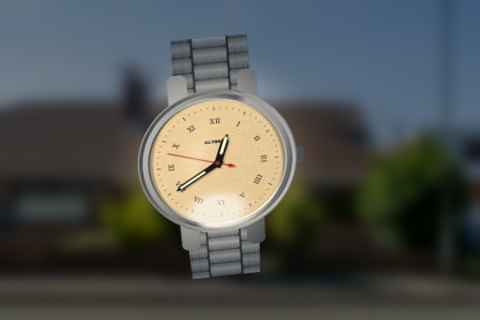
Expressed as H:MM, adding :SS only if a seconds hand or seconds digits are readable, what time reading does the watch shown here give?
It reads 12:39:48
